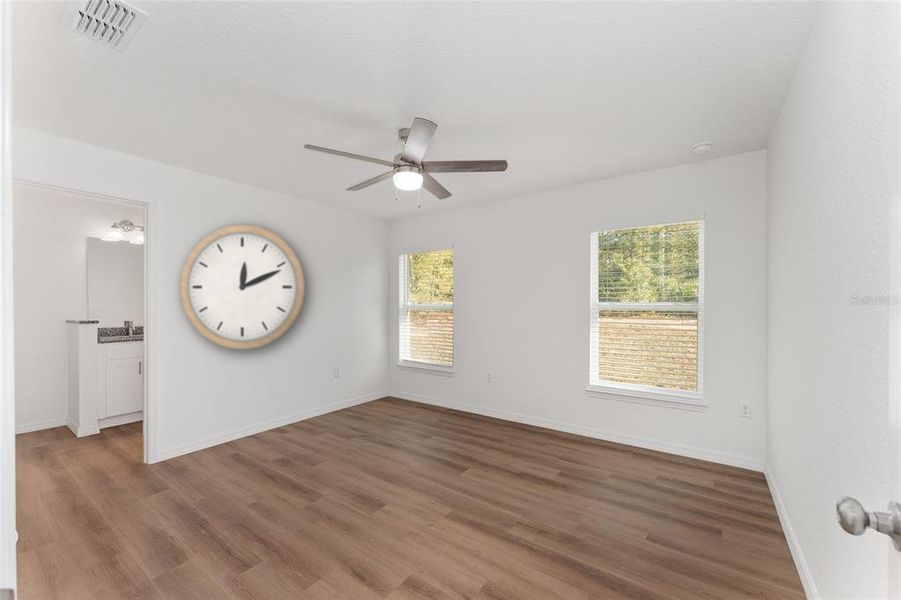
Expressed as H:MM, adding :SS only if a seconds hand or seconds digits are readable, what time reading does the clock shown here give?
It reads 12:11
